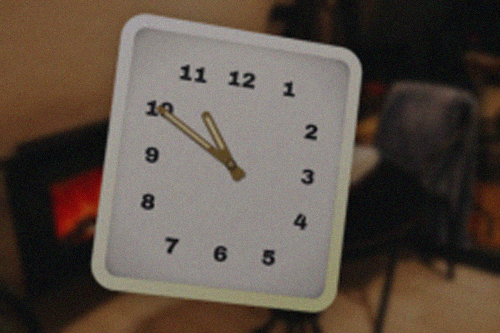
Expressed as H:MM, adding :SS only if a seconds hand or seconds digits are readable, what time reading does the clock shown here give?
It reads 10:50
